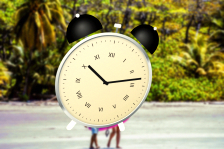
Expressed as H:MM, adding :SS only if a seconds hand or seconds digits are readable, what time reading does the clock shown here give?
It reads 10:13
